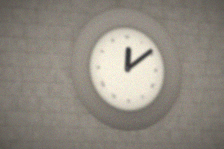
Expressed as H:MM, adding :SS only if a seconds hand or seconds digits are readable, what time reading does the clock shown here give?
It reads 12:09
